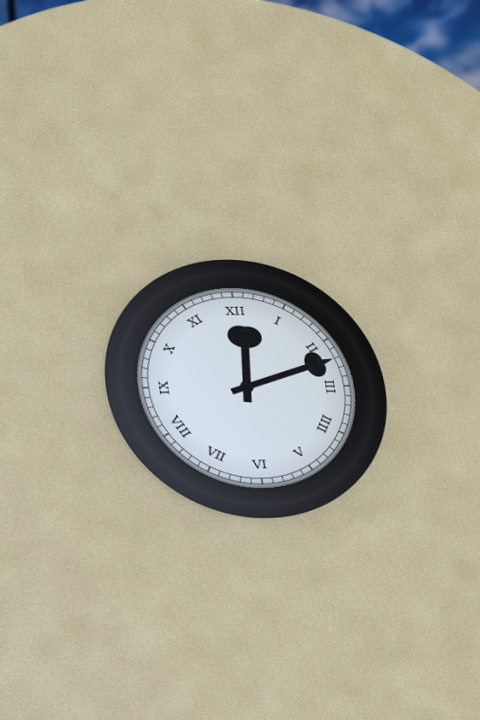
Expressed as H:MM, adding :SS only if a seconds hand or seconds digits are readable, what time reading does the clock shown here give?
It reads 12:12
